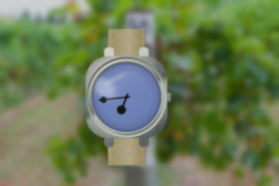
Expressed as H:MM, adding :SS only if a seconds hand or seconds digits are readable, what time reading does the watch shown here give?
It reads 6:44
